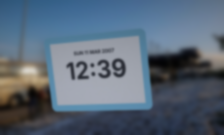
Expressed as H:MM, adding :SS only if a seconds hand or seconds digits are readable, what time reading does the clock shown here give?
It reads 12:39
